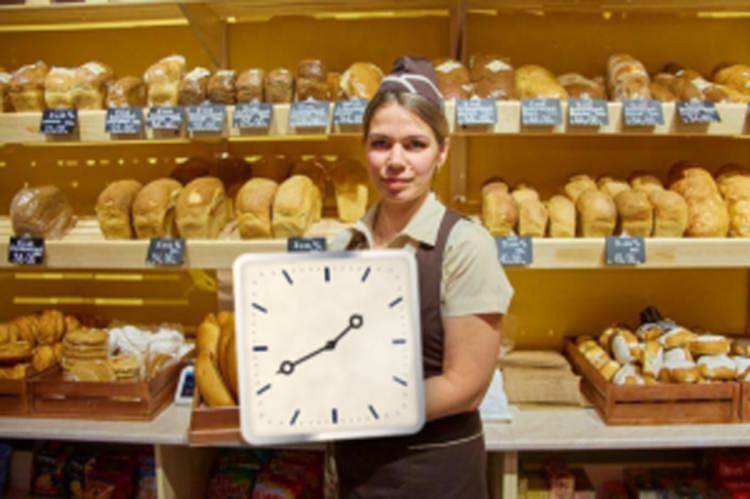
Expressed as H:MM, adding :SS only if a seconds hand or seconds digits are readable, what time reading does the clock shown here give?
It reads 1:41
